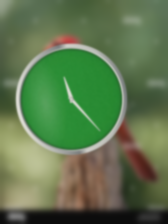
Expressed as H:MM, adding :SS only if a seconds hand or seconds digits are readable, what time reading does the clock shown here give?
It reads 11:23
